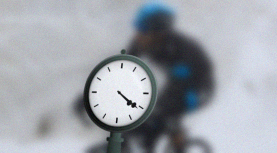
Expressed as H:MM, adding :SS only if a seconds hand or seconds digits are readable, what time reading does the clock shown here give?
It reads 4:21
